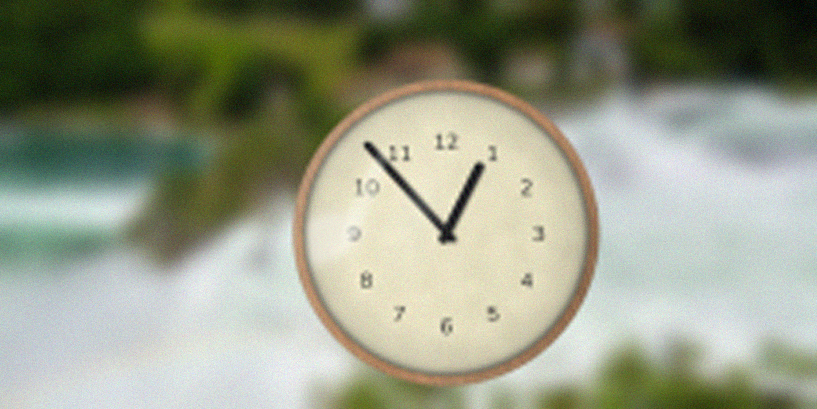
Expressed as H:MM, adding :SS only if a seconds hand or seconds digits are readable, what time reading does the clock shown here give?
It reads 12:53
